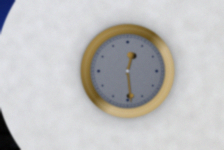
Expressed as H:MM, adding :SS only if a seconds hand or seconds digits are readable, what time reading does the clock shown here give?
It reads 12:29
